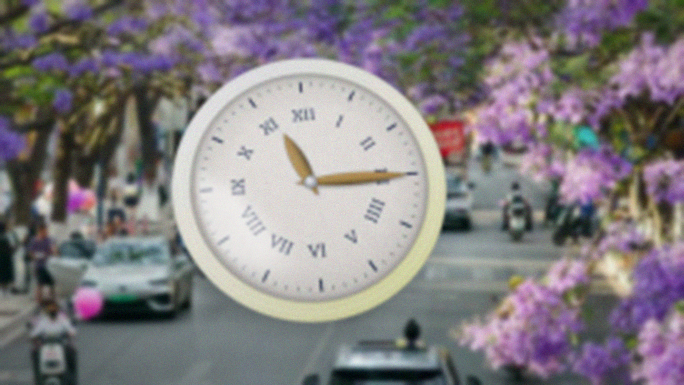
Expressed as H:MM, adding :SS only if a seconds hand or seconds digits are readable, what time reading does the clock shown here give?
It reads 11:15
